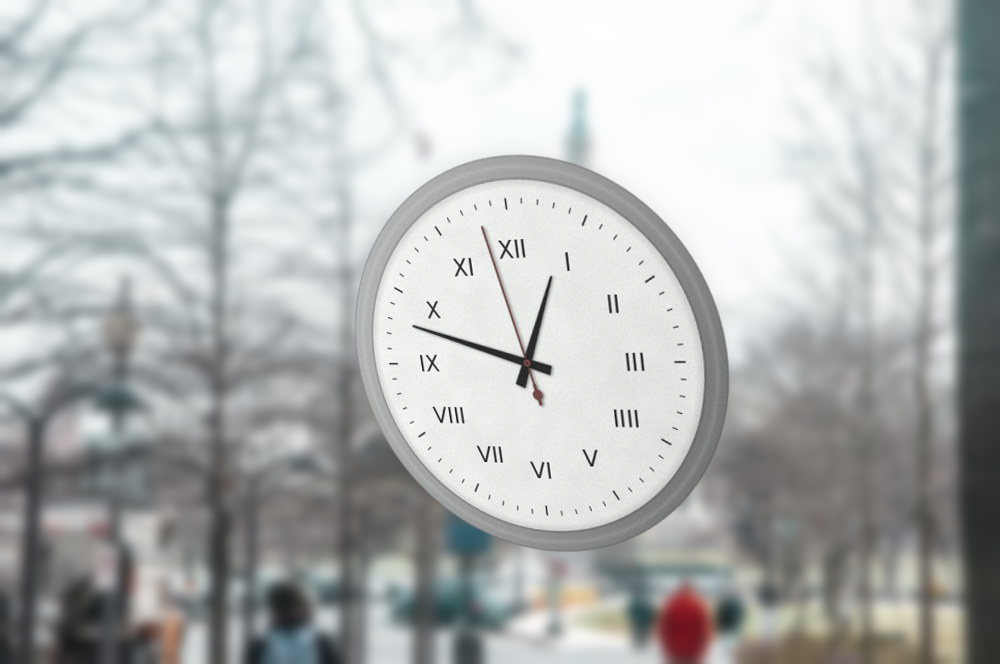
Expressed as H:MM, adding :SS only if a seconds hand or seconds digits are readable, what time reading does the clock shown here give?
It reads 12:47:58
